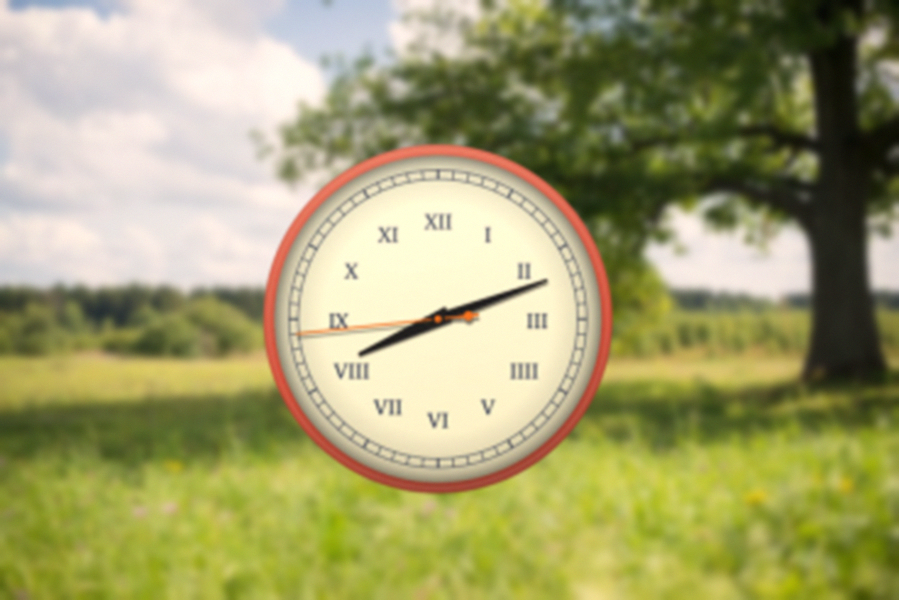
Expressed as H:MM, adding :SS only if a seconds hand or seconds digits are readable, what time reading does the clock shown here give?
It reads 8:11:44
